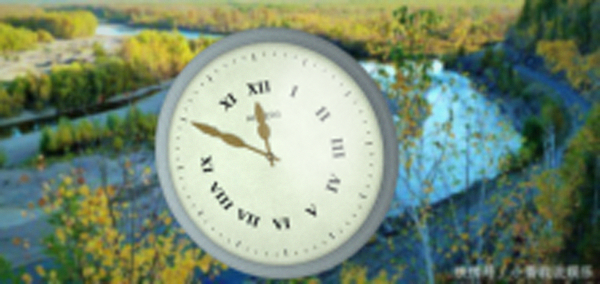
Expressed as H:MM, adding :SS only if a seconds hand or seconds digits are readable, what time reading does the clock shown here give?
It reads 11:50
